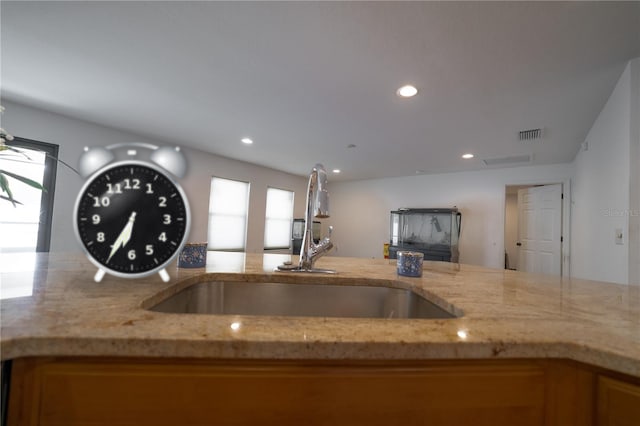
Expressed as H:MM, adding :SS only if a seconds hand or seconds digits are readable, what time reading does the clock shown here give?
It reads 6:35
